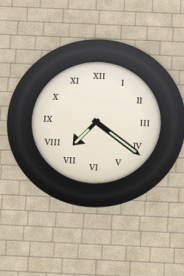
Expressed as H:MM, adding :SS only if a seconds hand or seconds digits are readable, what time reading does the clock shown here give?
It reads 7:21
